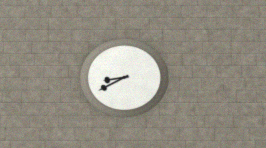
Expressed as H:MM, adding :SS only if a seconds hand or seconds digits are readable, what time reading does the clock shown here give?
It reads 8:40
